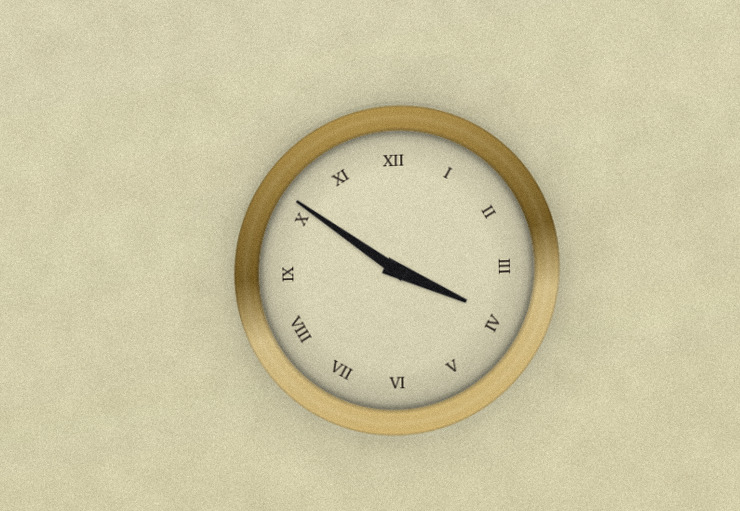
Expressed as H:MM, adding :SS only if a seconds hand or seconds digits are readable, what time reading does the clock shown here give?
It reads 3:51
